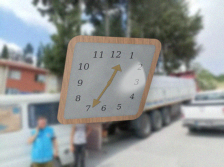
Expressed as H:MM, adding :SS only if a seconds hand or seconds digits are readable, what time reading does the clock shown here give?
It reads 12:34
